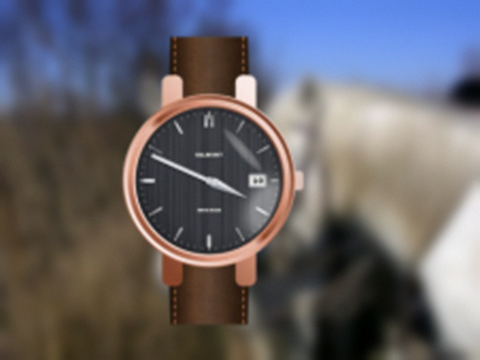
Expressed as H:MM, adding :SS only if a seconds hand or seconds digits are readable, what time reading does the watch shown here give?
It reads 3:49
